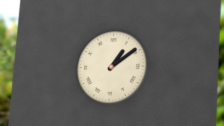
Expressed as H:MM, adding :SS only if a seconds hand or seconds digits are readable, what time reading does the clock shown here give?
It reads 1:09
